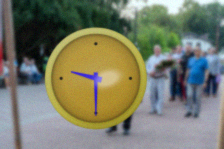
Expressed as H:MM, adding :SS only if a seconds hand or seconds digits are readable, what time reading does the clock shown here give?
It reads 9:30
